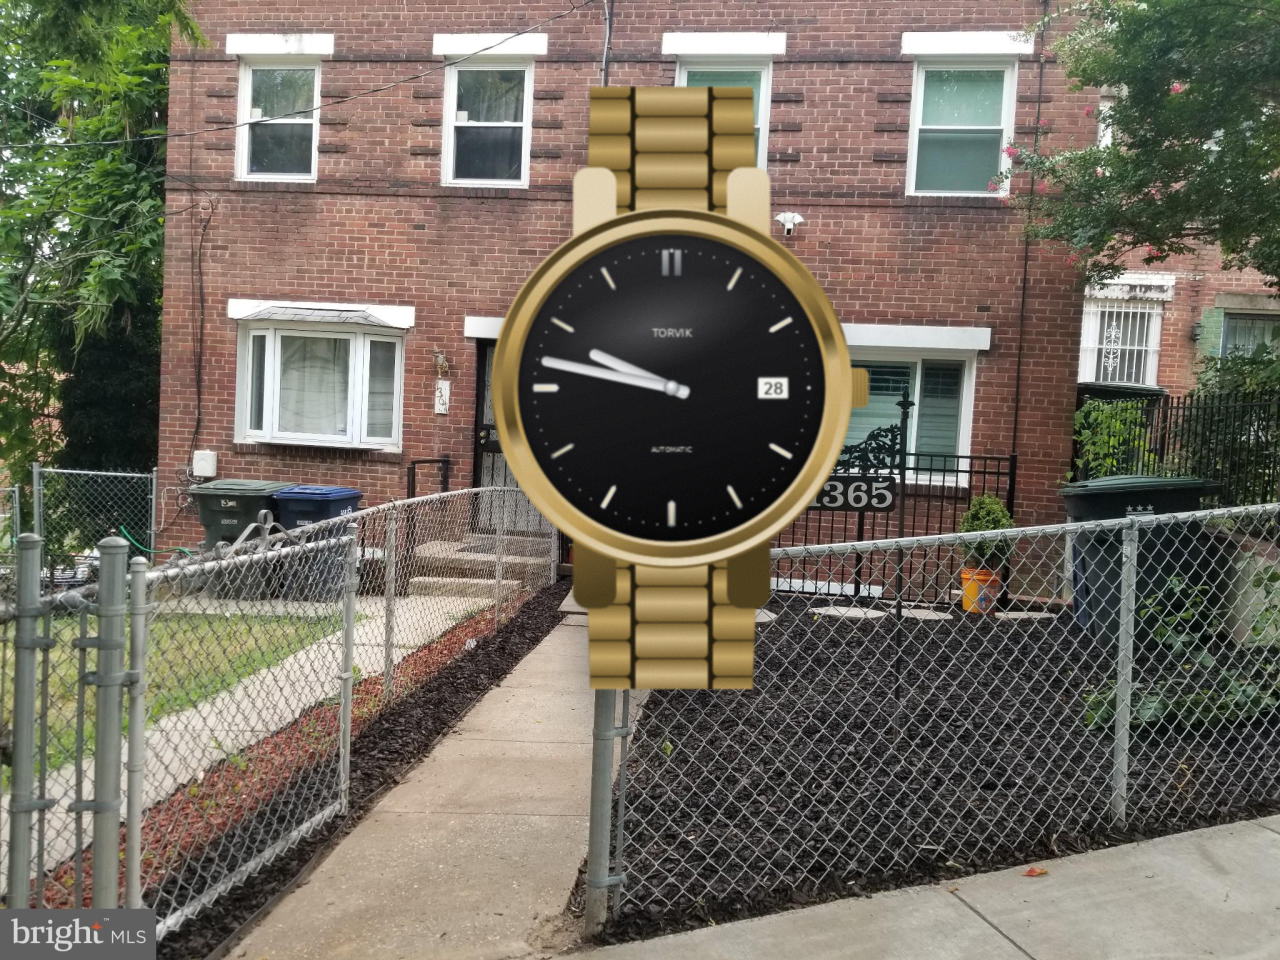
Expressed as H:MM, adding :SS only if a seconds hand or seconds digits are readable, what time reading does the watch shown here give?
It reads 9:47
